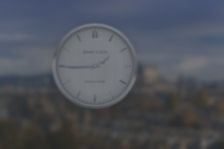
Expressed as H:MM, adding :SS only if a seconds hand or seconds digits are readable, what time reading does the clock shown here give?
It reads 1:45
